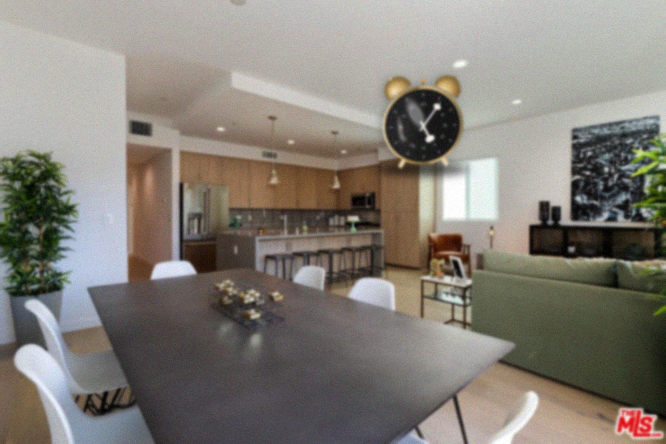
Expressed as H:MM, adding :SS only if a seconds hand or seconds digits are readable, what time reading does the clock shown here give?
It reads 5:06
